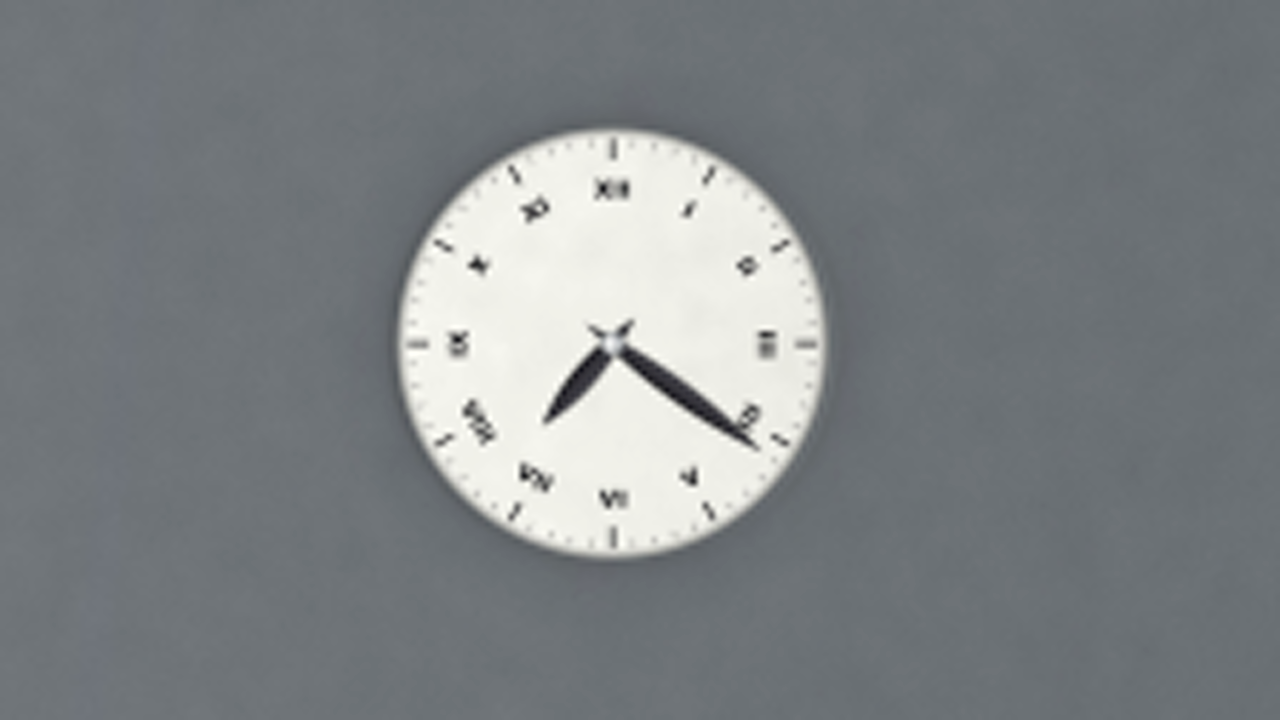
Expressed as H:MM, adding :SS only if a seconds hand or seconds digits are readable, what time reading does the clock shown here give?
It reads 7:21
